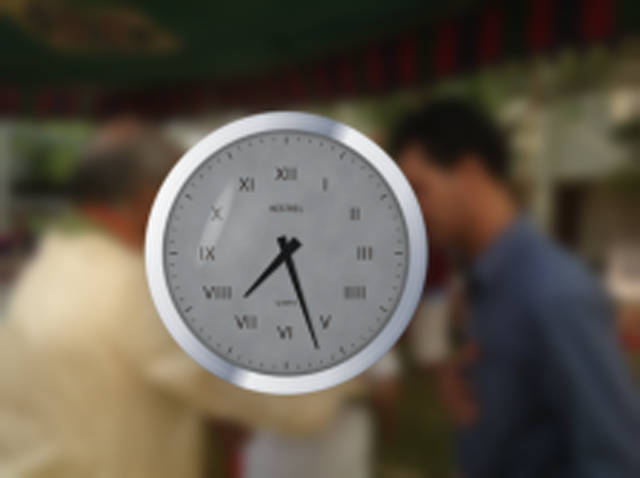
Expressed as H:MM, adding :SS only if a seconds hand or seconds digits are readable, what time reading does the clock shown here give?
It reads 7:27
